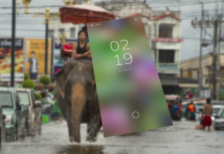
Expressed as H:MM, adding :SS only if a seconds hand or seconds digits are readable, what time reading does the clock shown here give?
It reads 2:19
